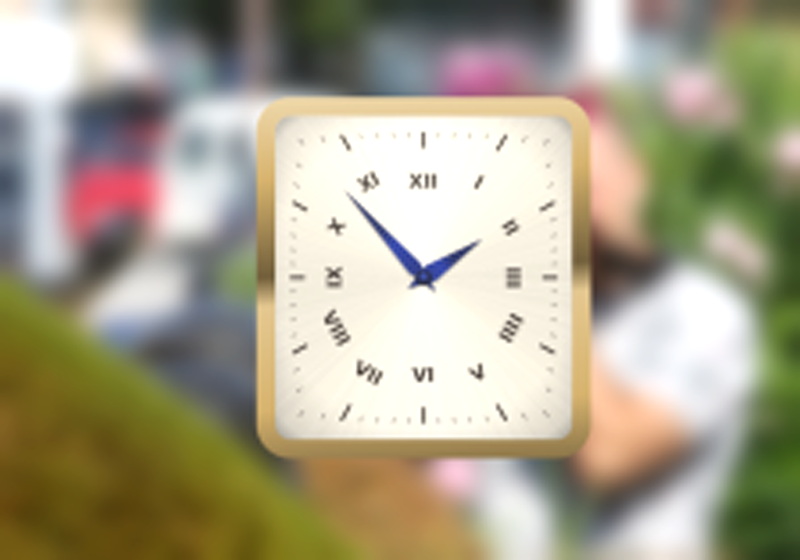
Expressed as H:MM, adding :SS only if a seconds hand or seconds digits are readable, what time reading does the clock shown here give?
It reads 1:53
